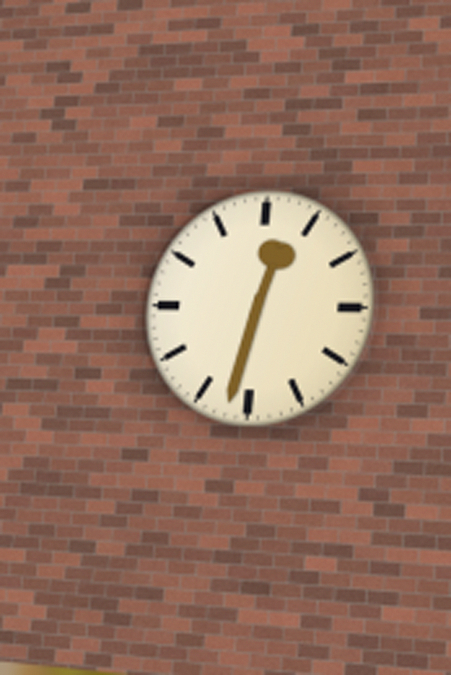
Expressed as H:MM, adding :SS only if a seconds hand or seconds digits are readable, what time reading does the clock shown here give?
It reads 12:32
